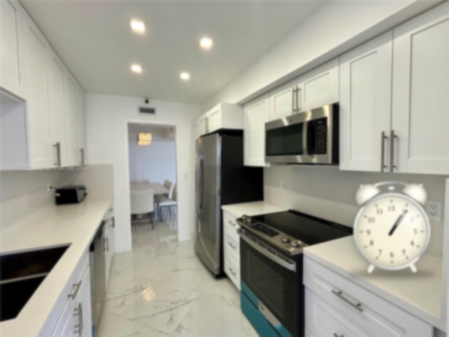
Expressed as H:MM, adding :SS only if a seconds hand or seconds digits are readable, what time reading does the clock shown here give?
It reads 1:06
